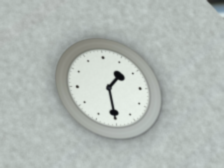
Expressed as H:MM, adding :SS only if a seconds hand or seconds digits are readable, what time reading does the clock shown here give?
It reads 1:30
